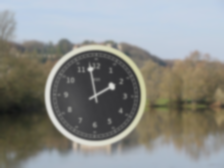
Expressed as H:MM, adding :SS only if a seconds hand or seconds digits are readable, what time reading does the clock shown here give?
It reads 1:58
